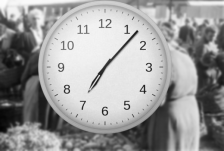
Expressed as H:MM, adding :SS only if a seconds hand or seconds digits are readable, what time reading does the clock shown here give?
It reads 7:07
